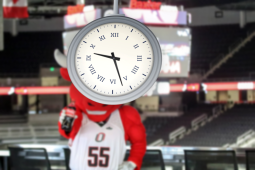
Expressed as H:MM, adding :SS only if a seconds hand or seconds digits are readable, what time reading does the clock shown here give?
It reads 9:27
